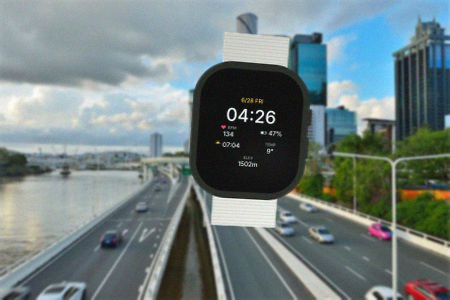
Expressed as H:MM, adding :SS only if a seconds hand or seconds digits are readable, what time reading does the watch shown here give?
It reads 4:26
